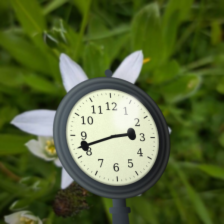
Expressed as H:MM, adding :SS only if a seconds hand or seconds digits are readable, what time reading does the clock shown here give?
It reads 2:42
